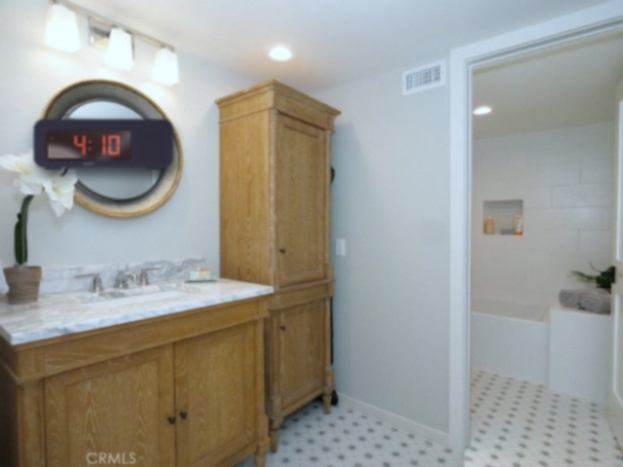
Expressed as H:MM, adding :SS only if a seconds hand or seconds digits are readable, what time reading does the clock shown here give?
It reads 4:10
